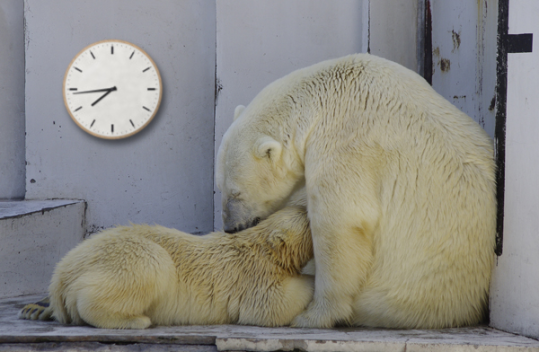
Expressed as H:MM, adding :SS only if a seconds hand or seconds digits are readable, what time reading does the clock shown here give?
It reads 7:44
